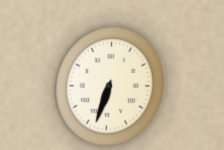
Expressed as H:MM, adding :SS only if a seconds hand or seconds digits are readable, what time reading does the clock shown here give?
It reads 6:33
